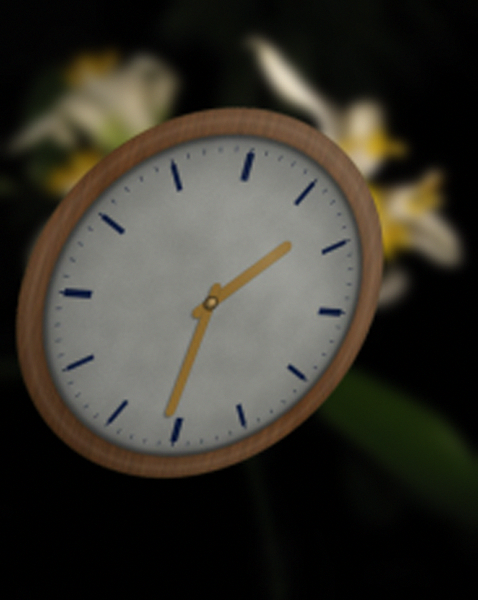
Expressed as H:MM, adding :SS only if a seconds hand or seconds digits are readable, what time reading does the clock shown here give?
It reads 1:31
